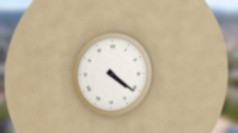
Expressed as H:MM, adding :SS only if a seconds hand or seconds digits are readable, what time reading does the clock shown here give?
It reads 4:21
